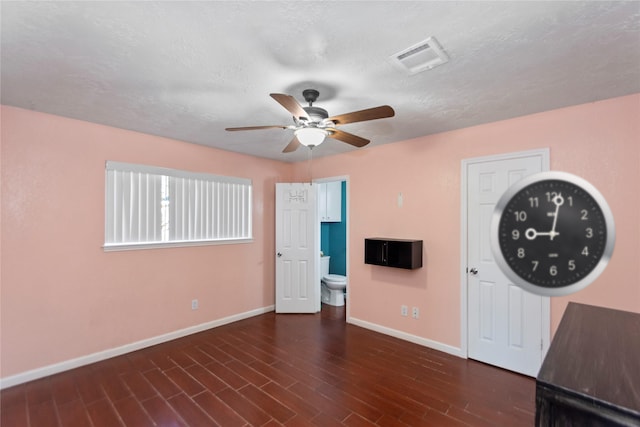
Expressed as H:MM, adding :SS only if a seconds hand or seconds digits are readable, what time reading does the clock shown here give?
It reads 9:02
